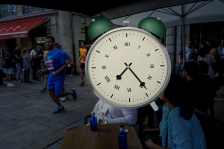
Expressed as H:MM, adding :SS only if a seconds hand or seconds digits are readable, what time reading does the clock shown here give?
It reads 7:24
